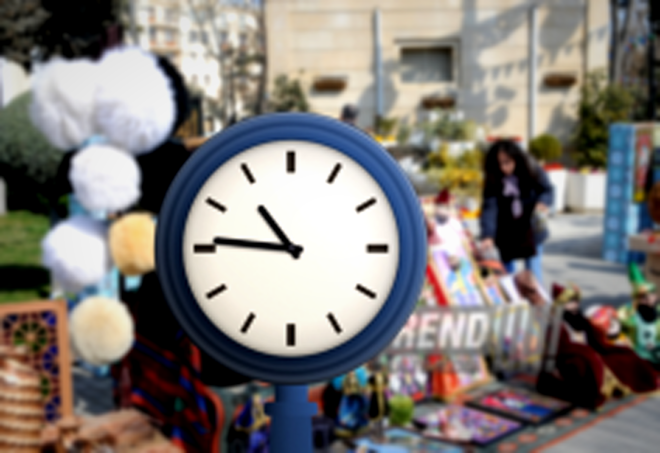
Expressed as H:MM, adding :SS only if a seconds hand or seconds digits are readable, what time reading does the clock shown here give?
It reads 10:46
